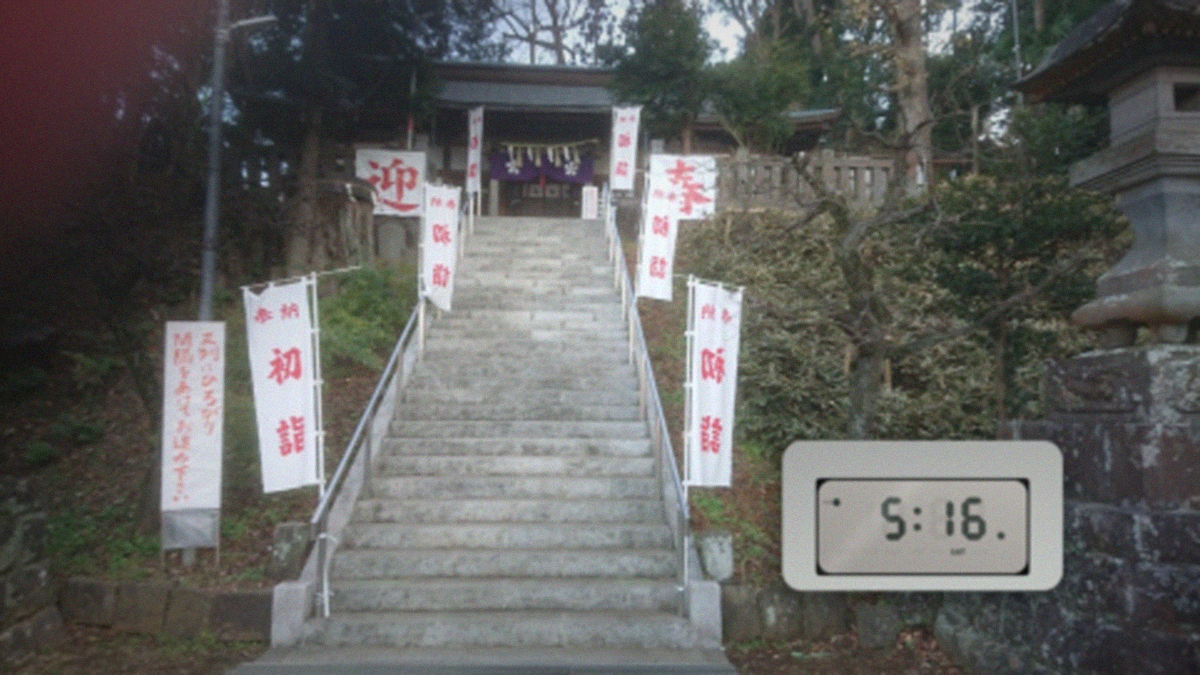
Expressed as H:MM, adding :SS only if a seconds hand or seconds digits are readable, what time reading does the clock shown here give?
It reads 5:16
